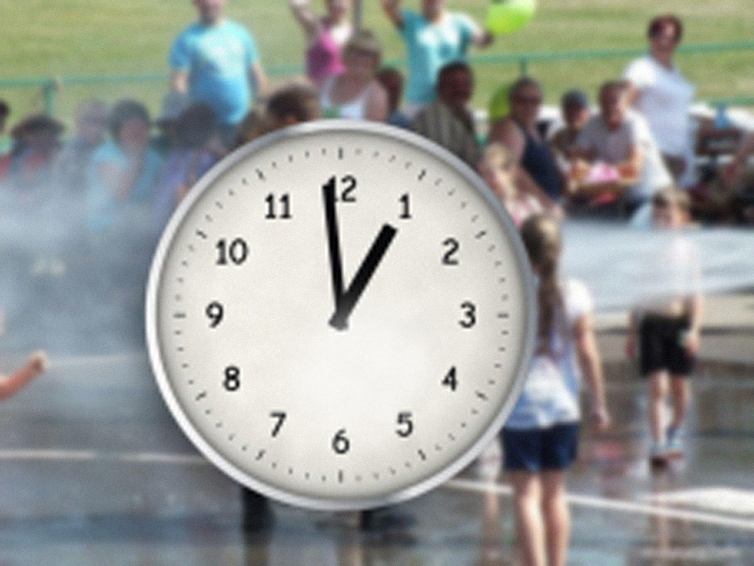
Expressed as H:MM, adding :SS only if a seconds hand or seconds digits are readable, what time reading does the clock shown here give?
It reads 12:59
